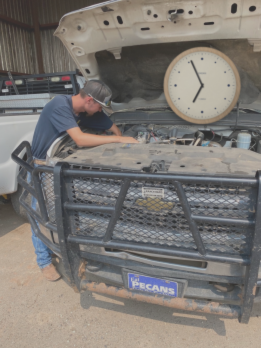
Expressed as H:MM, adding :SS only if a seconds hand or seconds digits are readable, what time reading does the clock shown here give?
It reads 6:56
